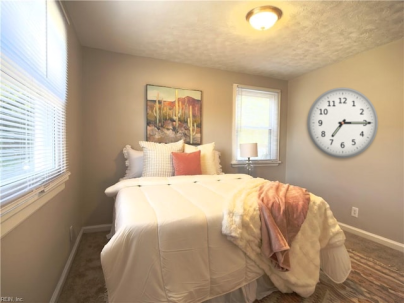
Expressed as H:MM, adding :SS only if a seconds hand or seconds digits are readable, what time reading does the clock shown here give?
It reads 7:15
